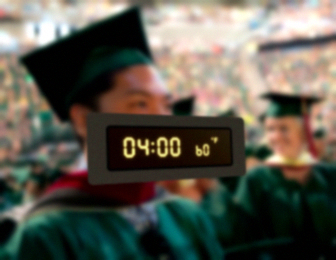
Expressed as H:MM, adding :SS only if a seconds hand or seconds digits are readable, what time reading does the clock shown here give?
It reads 4:00
